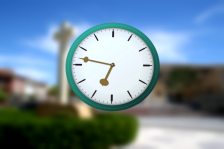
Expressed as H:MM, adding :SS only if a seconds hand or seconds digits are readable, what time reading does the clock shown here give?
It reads 6:47
